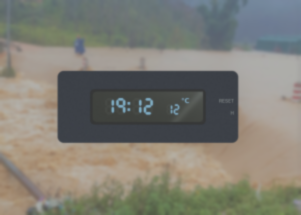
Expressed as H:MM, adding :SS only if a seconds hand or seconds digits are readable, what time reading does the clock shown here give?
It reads 19:12
